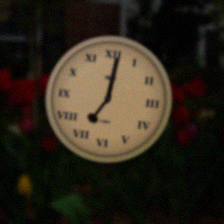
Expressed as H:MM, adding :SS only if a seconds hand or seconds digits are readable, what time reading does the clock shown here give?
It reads 7:01
